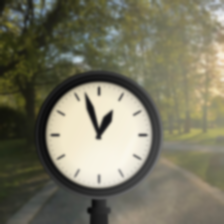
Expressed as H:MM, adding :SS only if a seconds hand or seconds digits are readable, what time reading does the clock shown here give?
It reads 12:57
